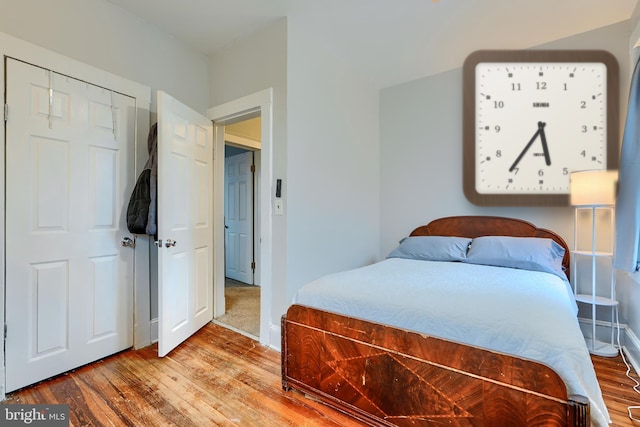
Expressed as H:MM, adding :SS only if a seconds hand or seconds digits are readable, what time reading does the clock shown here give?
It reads 5:36
